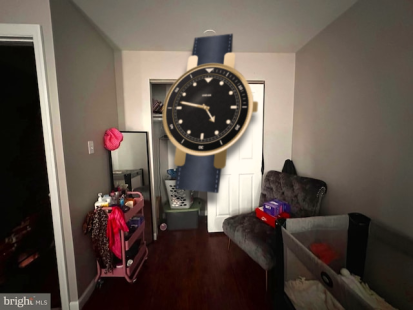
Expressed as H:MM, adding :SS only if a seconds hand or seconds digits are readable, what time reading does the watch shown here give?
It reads 4:47
